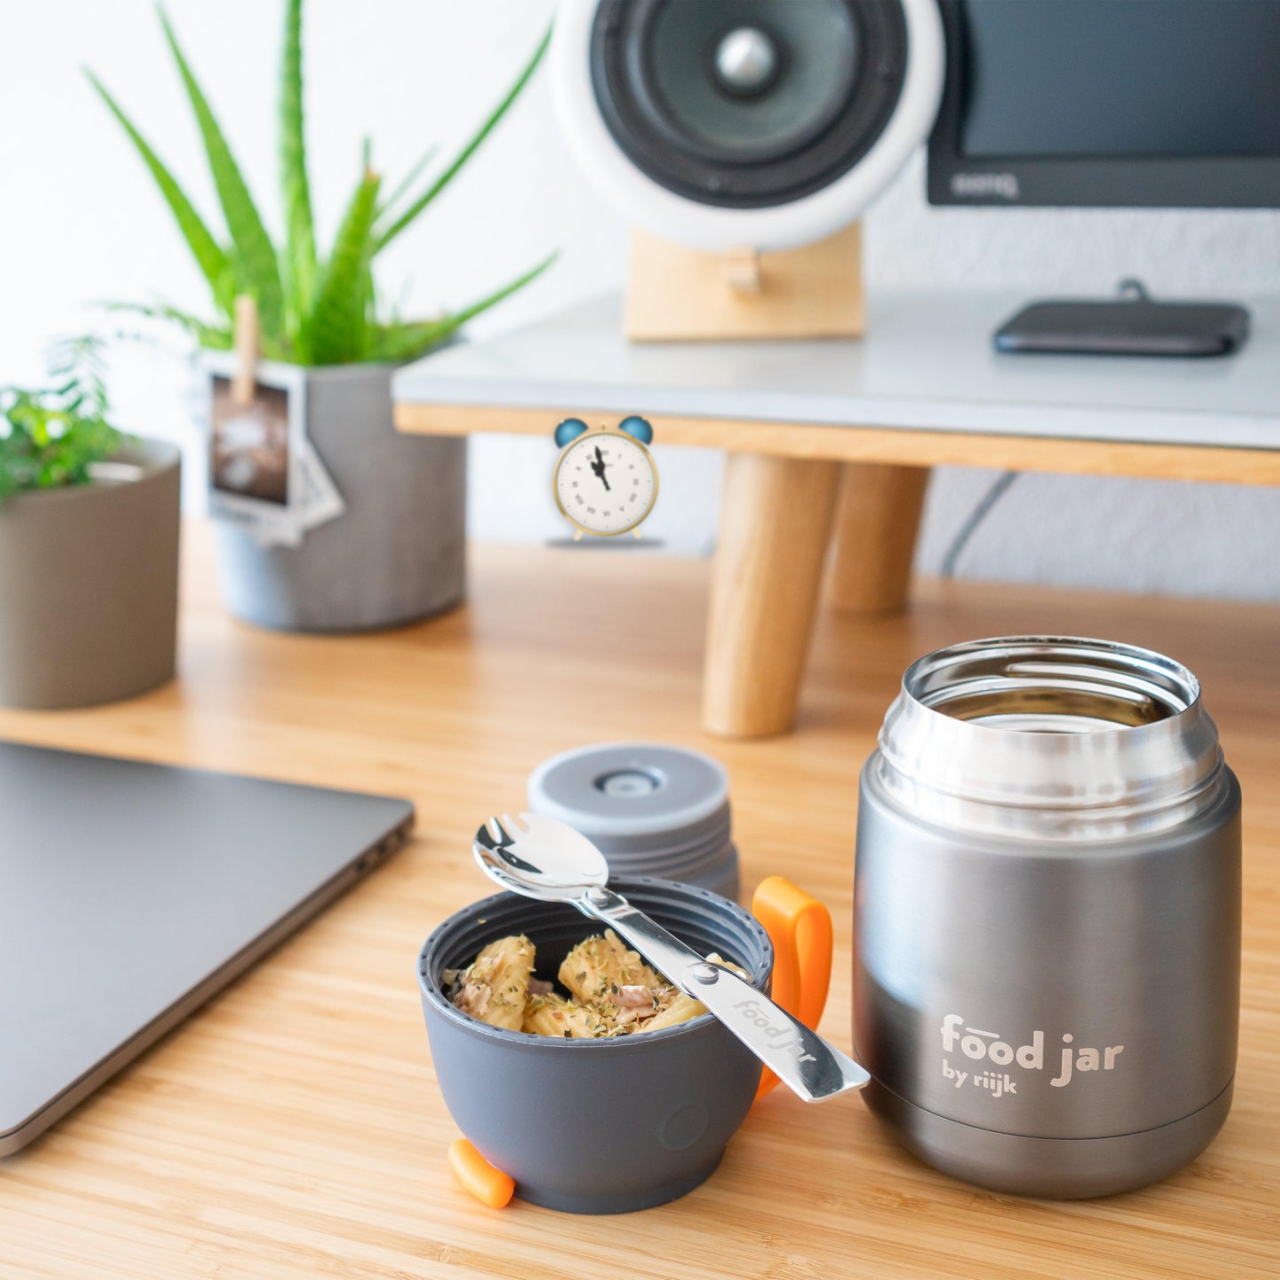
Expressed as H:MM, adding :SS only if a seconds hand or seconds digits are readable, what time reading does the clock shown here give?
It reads 10:58
